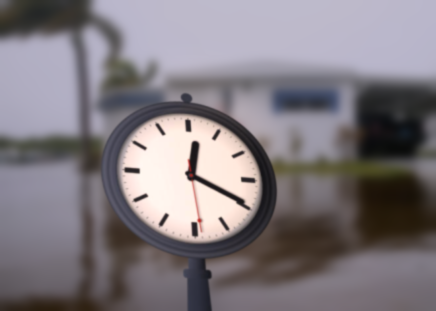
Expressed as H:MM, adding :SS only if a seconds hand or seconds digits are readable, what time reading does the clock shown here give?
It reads 12:19:29
